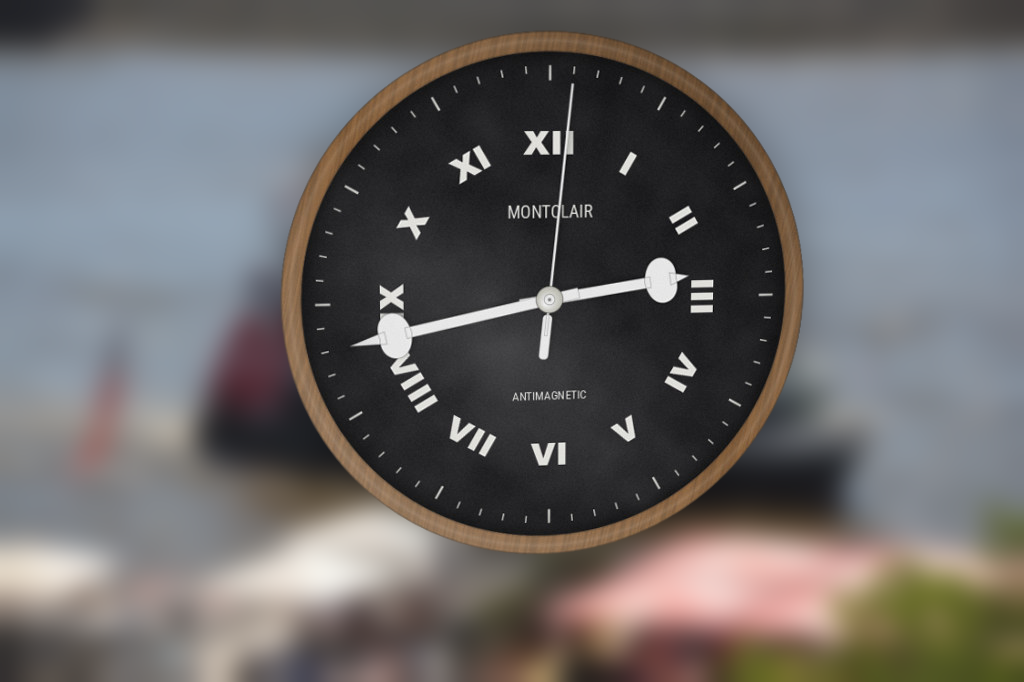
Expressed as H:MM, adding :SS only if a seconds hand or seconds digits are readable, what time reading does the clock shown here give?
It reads 2:43:01
